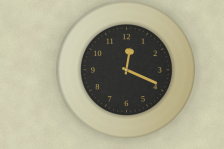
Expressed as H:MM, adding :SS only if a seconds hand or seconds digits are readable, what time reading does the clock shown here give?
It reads 12:19
